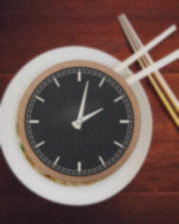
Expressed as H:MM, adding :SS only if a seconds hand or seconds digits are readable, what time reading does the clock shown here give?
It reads 2:02
